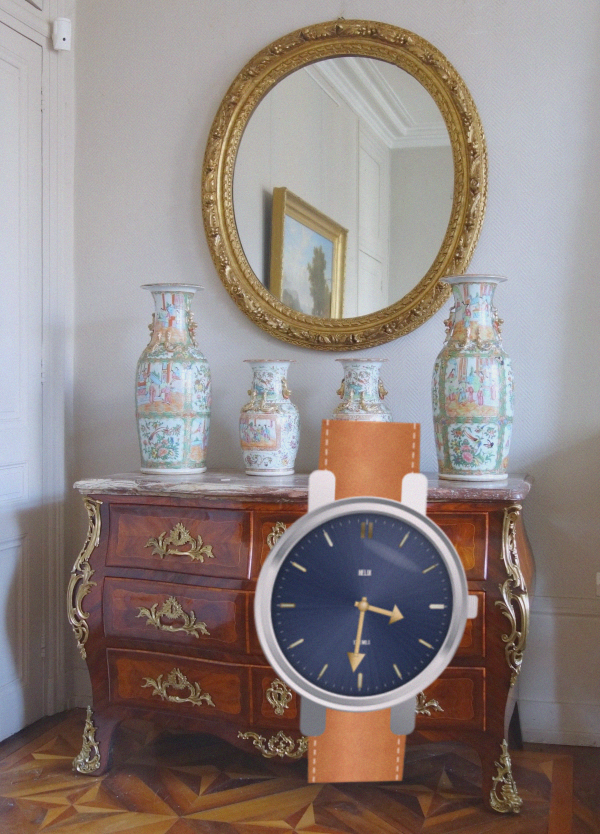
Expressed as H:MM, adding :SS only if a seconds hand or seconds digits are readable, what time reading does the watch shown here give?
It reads 3:31
